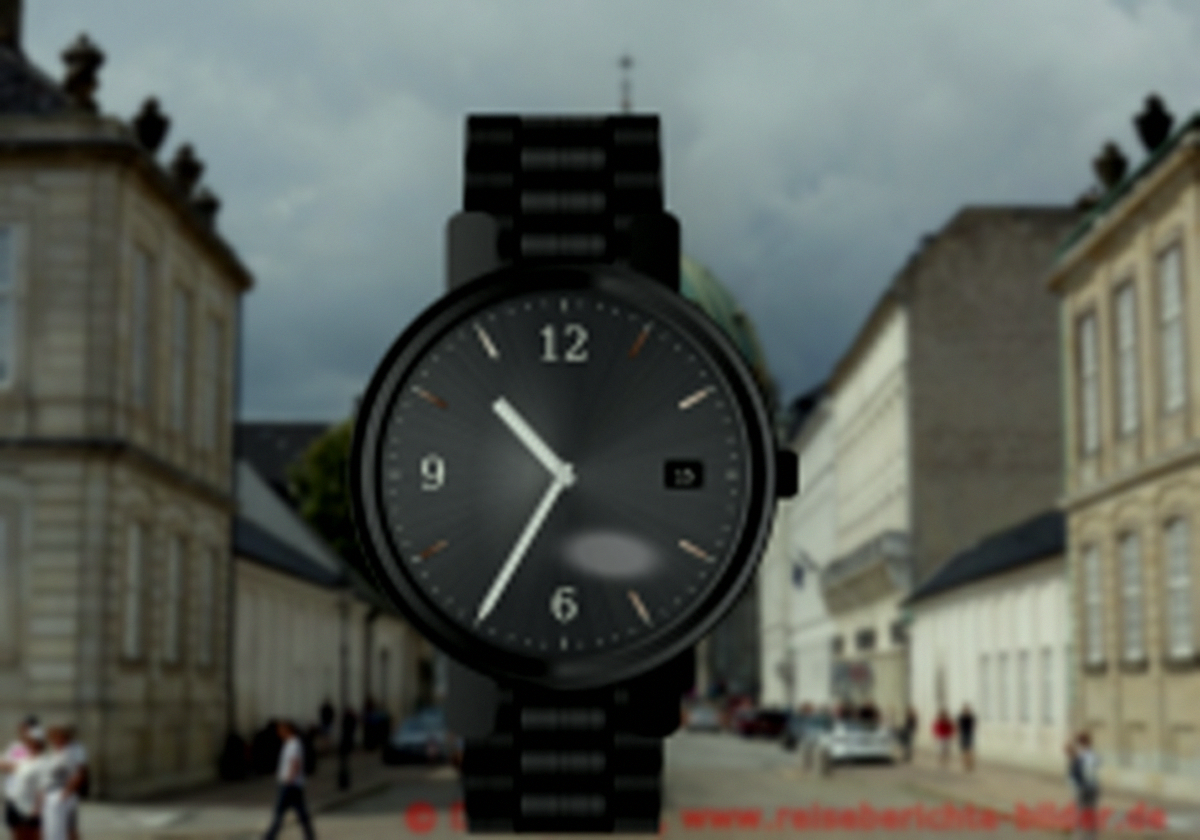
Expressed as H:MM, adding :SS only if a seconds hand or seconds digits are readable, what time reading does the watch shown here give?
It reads 10:35
